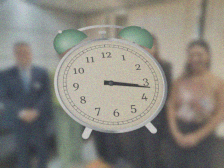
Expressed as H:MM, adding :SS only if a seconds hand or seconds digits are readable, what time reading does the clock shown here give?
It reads 3:17
